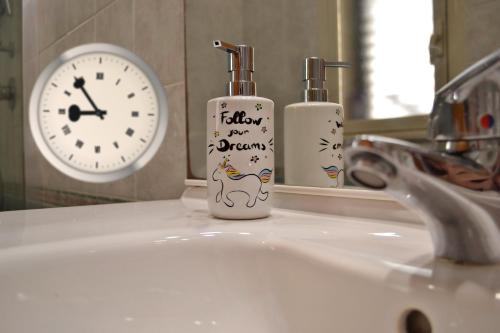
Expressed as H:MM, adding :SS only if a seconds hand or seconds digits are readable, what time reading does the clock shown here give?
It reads 8:54
